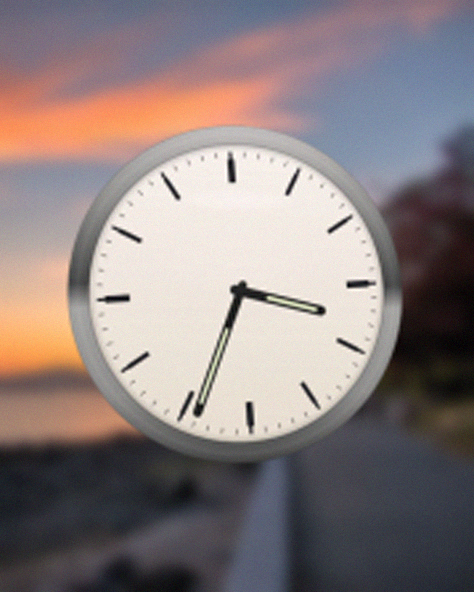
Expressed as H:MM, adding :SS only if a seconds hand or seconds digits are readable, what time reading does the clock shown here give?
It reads 3:34
